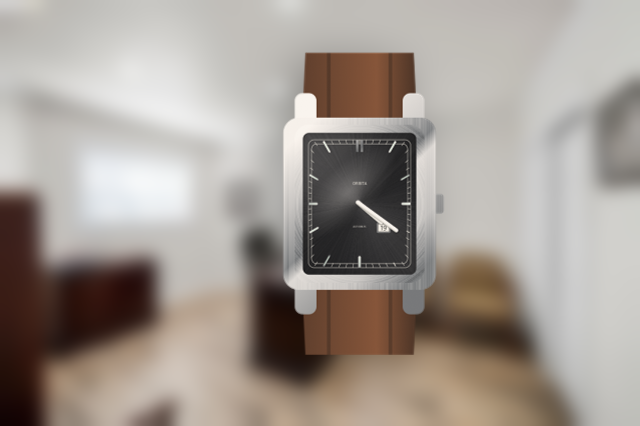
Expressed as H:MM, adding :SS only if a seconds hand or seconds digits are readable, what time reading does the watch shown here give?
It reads 4:21
